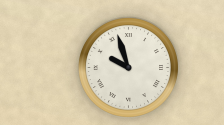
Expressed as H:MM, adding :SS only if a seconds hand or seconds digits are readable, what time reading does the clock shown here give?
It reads 9:57
